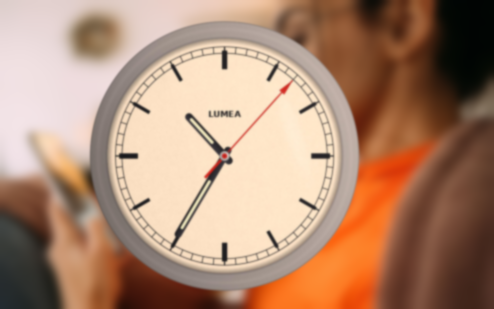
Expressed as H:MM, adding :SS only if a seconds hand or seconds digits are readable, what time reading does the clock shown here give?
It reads 10:35:07
